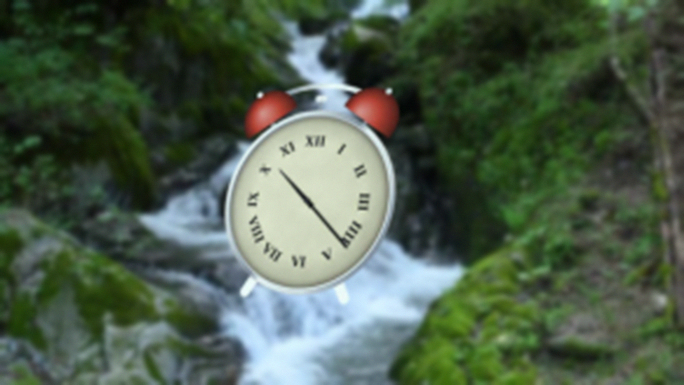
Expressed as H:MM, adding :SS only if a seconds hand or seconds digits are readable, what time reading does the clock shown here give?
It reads 10:22
